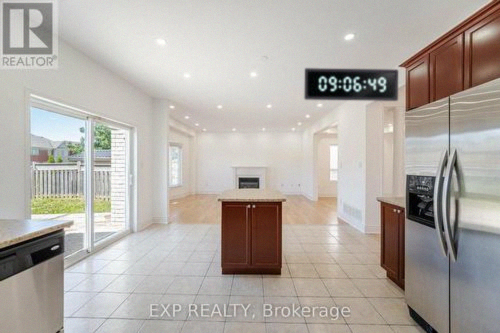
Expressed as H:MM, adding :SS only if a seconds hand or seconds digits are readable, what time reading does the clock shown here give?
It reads 9:06:49
